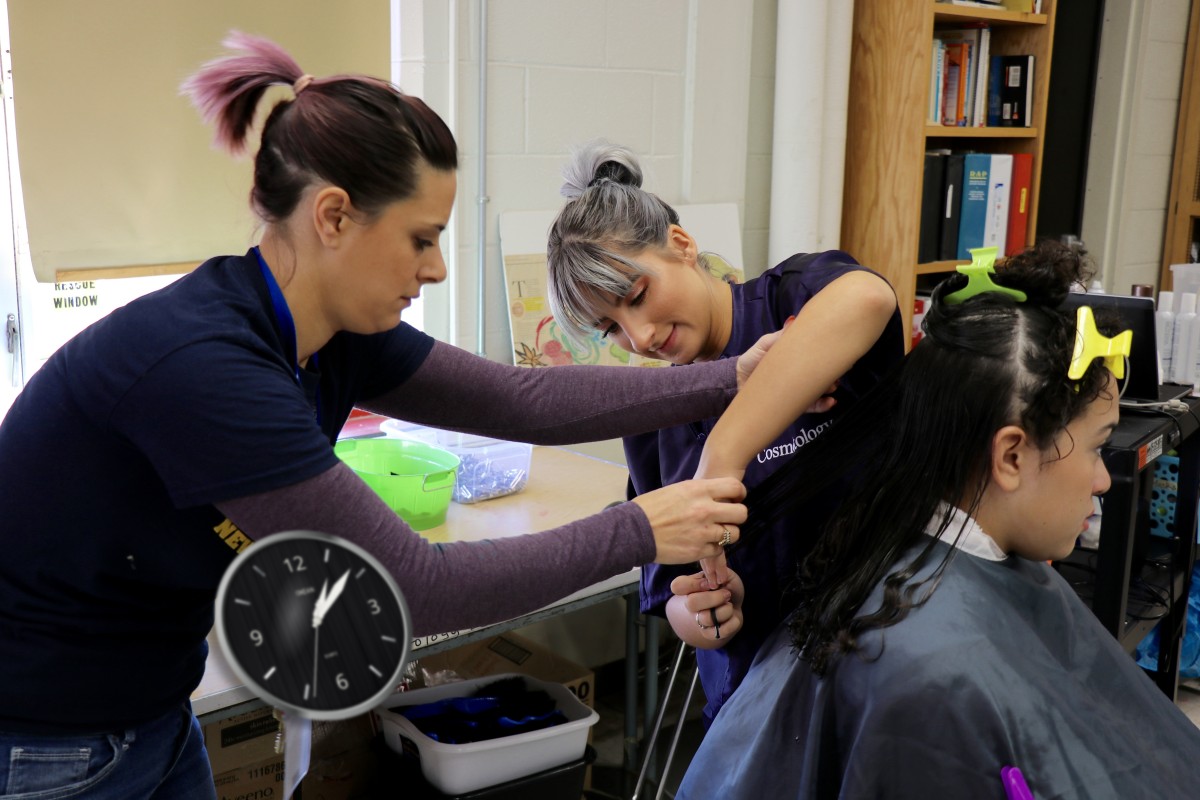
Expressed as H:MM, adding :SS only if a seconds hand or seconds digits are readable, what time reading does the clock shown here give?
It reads 1:08:34
